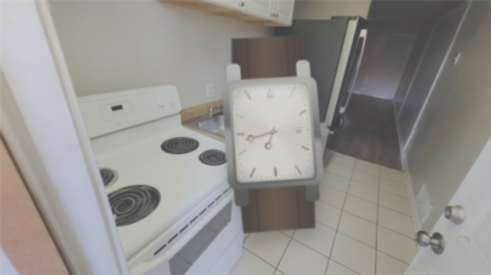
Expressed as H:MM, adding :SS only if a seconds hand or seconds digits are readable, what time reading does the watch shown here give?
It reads 6:43
